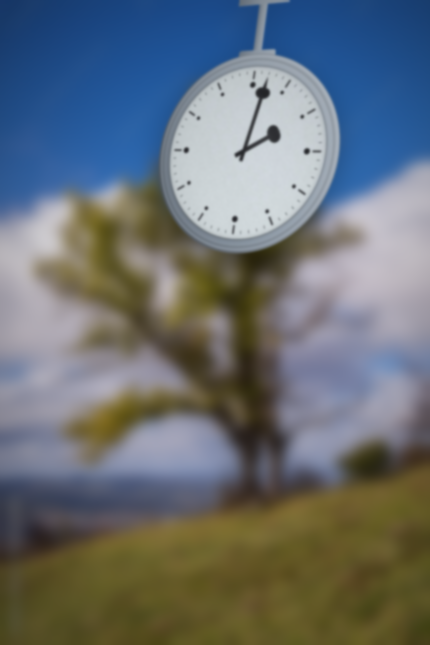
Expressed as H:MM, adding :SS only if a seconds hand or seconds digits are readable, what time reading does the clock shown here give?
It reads 2:02
